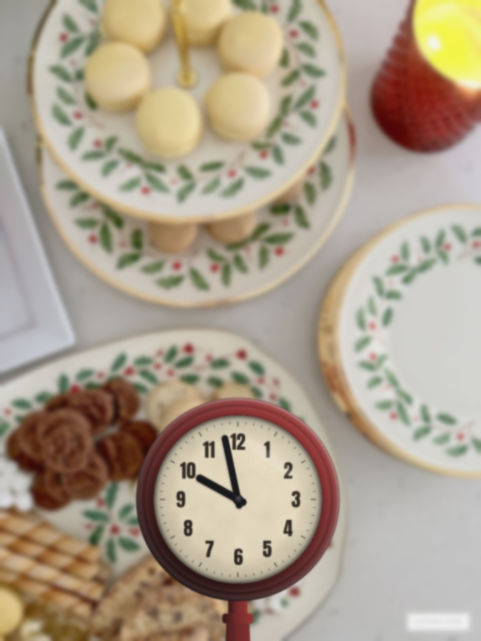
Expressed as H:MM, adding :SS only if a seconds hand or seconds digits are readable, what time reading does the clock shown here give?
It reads 9:58
